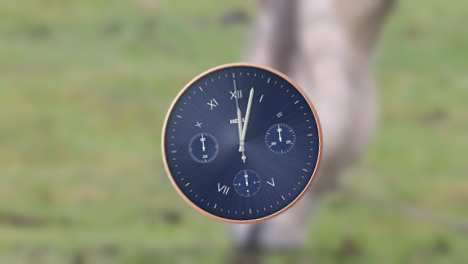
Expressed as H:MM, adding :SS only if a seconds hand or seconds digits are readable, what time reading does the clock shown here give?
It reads 12:03
